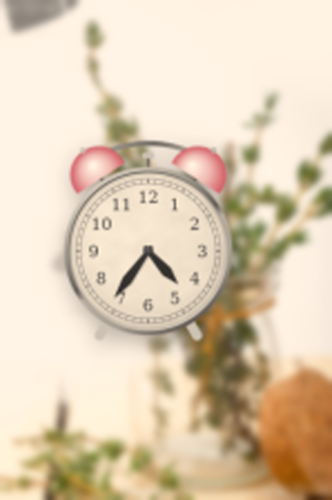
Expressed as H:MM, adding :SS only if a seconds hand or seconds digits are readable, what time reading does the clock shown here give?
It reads 4:36
